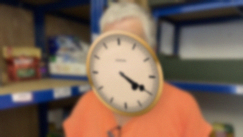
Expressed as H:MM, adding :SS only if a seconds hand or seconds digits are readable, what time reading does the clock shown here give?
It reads 4:20
